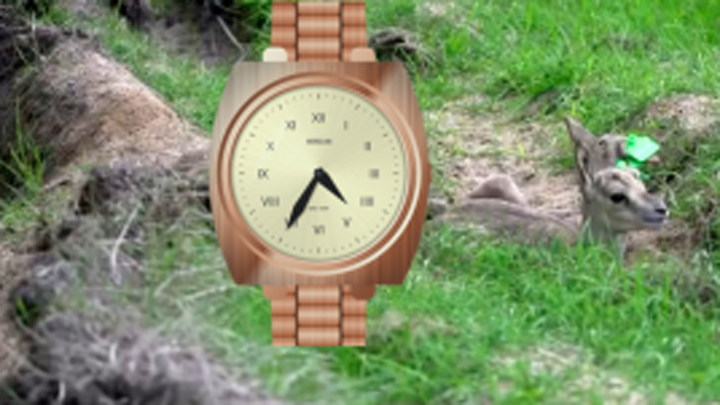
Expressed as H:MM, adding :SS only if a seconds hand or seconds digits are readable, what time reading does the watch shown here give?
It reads 4:35
